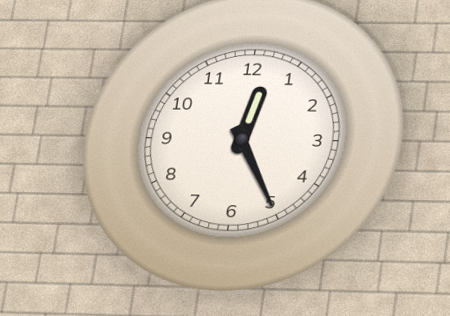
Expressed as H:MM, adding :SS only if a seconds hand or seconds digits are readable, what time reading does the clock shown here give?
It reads 12:25
